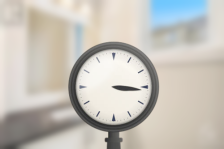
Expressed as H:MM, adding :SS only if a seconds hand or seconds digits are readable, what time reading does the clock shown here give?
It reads 3:16
